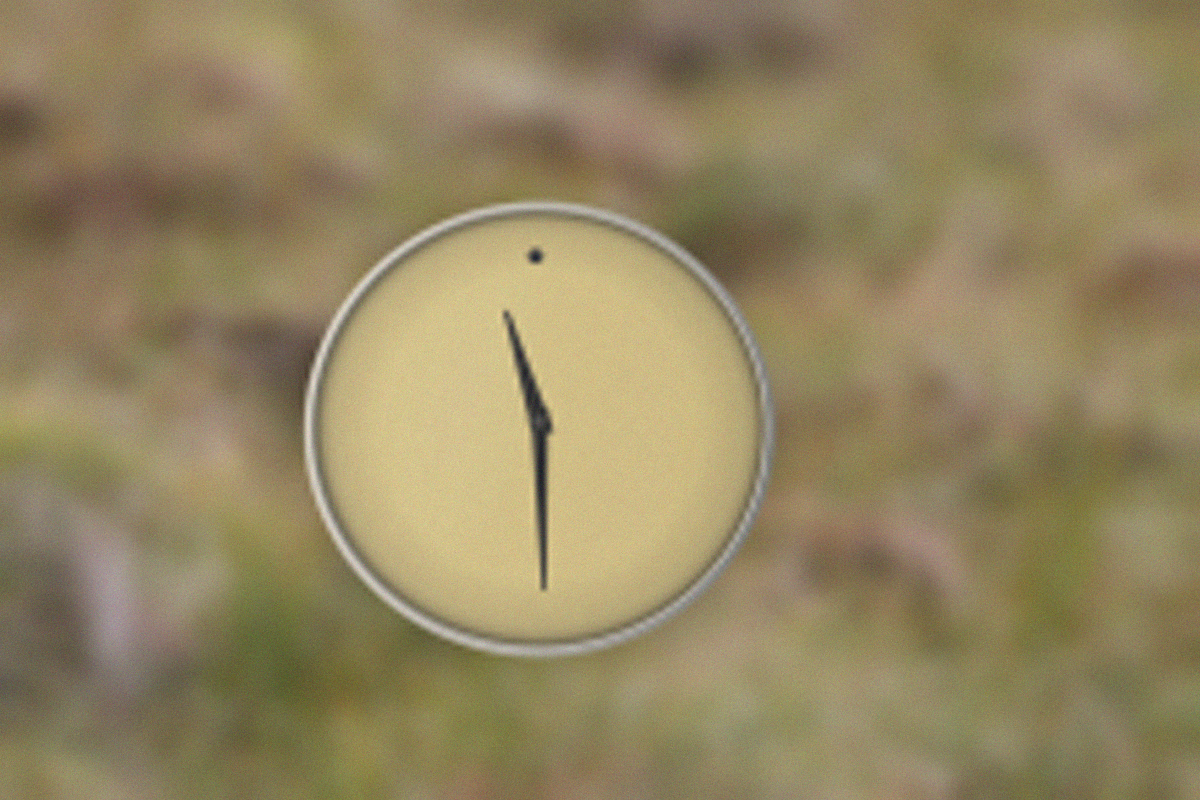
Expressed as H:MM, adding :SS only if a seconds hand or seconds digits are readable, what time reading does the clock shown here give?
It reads 11:30
